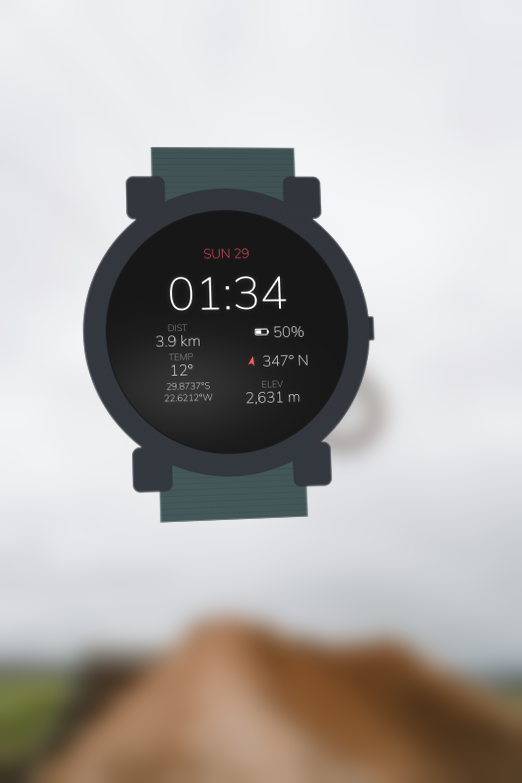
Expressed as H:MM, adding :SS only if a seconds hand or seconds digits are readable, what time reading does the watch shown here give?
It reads 1:34
